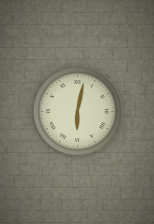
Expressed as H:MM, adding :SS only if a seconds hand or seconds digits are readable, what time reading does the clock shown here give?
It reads 6:02
